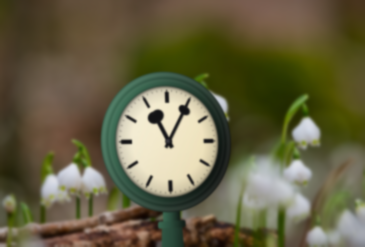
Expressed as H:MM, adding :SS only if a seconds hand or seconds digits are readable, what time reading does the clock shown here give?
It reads 11:05
